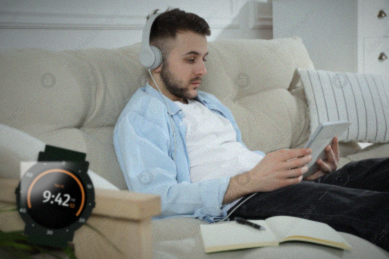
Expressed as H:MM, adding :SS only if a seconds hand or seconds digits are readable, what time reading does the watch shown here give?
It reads 9:42
